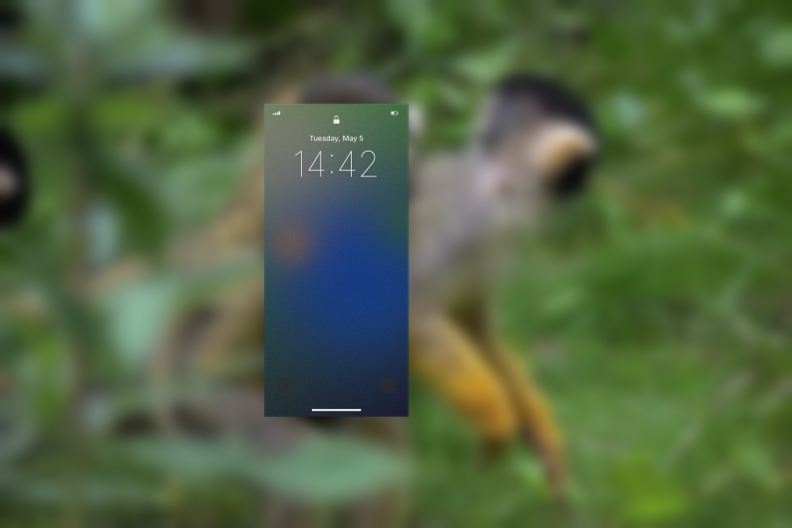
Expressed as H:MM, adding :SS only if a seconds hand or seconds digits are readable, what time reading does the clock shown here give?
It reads 14:42
